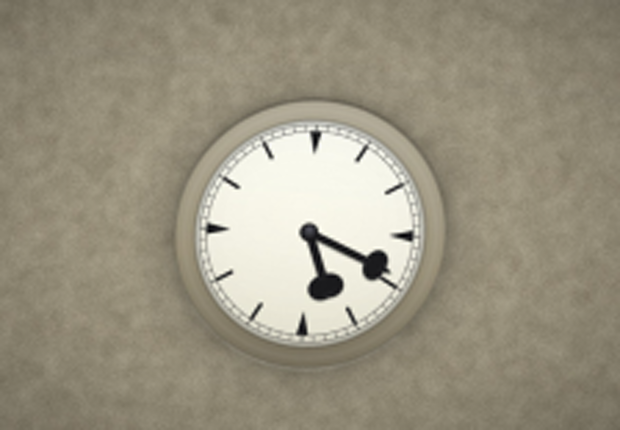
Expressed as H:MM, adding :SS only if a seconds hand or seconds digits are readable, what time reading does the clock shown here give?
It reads 5:19
